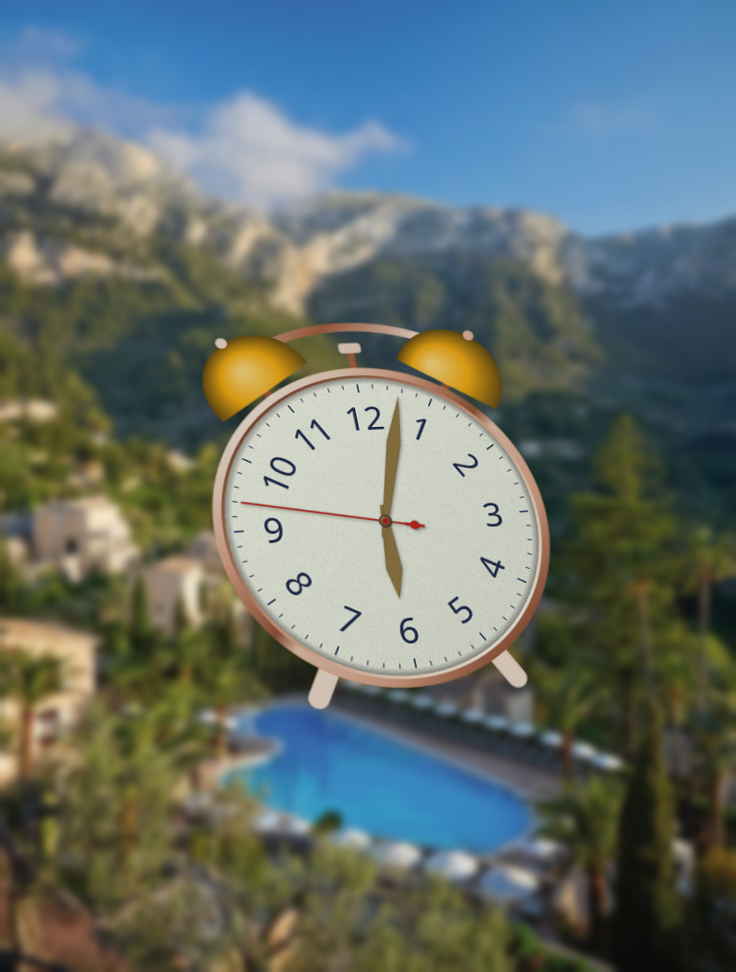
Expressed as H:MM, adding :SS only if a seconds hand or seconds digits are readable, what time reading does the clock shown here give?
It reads 6:02:47
